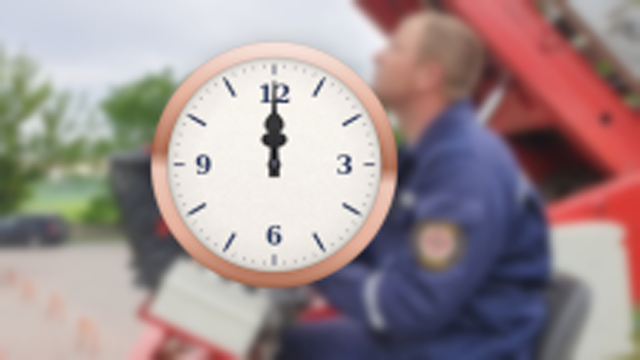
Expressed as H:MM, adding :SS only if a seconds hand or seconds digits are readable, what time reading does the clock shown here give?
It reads 12:00
